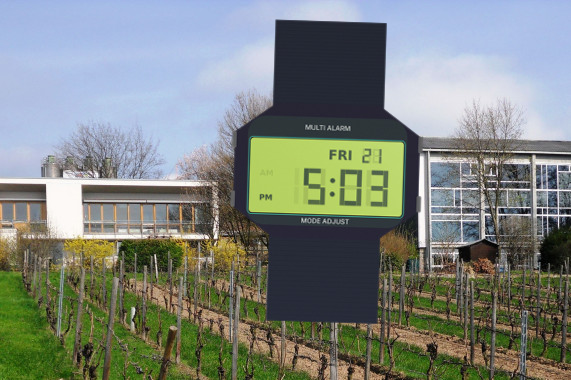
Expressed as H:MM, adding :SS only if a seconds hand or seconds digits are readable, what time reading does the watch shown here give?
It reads 5:03
